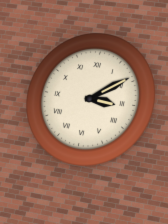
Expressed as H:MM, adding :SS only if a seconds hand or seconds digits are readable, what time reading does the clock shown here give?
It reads 3:09
